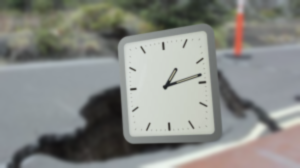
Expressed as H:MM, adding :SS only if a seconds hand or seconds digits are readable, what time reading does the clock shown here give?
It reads 1:13
